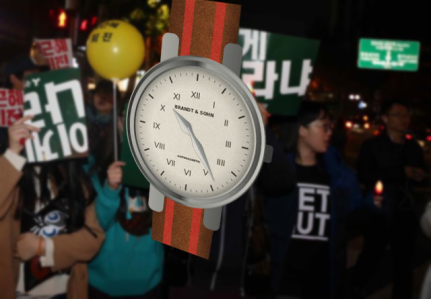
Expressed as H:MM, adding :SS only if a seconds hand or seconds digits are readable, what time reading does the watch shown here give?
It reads 10:24
